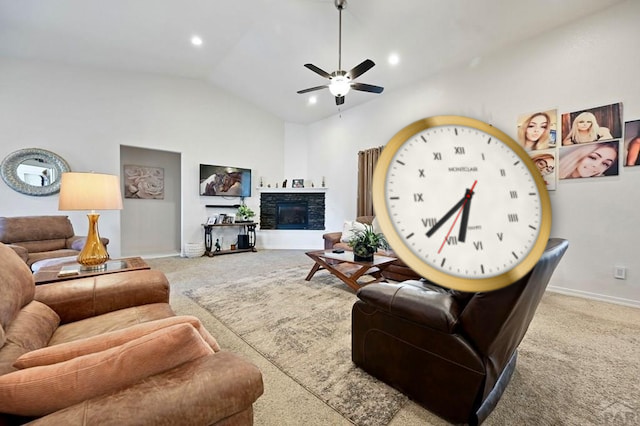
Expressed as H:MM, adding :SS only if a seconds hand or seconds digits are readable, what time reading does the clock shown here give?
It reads 6:38:36
